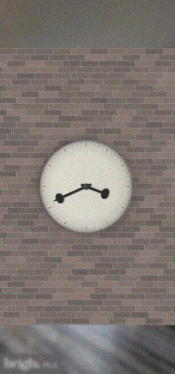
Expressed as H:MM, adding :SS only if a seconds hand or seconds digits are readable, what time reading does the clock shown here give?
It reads 3:41
